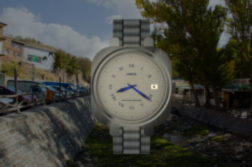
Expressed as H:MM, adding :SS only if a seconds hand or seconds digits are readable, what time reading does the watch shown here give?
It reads 8:21
